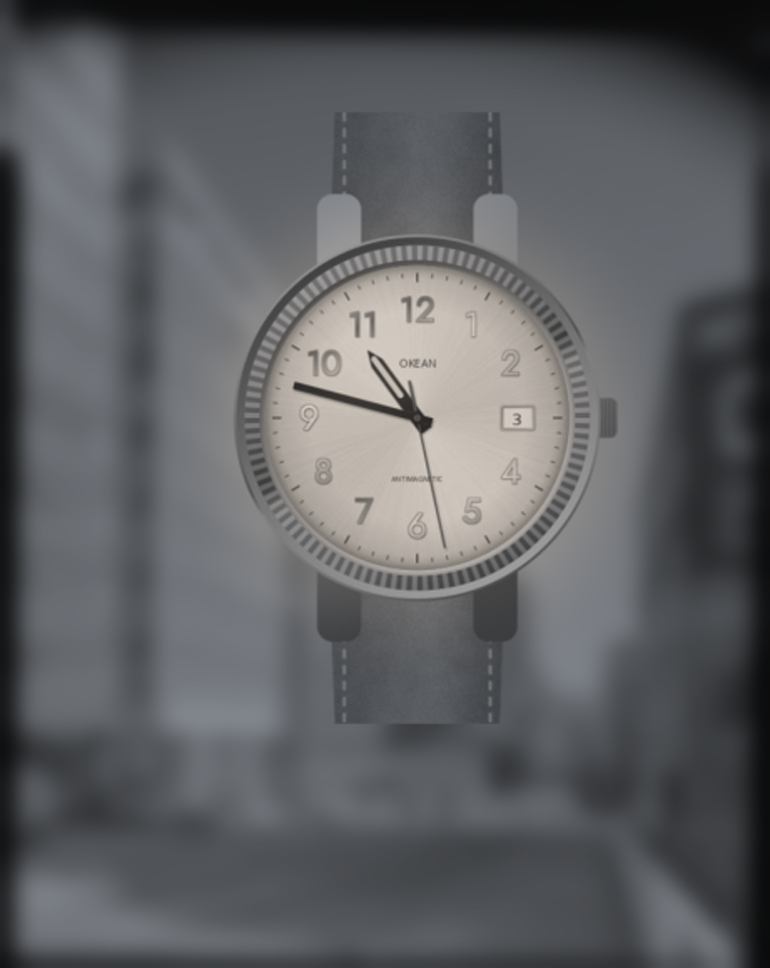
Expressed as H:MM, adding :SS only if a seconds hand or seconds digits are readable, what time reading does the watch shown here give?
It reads 10:47:28
